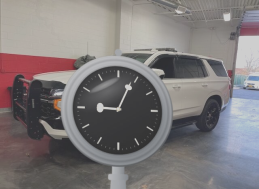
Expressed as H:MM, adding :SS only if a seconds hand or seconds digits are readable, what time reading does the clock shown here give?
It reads 9:04
